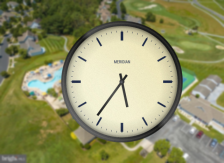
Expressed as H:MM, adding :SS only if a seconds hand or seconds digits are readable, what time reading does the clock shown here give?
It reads 5:36
